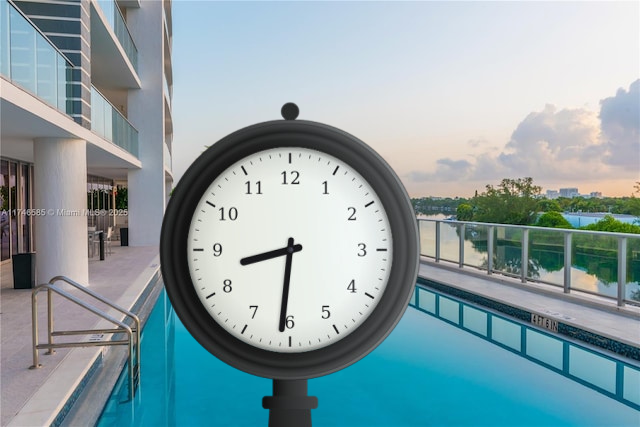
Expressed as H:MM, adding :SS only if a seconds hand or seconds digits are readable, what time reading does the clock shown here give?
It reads 8:31
